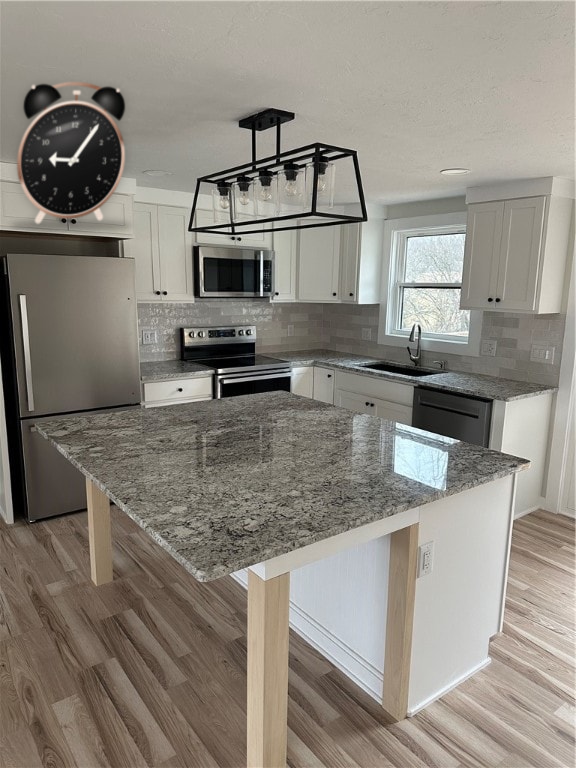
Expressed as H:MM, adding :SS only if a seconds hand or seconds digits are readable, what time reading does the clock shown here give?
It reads 9:06
